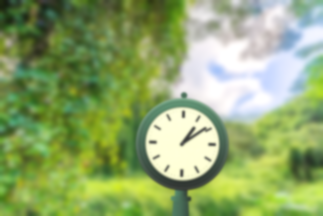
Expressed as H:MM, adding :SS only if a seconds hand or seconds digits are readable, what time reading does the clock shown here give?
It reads 1:09
